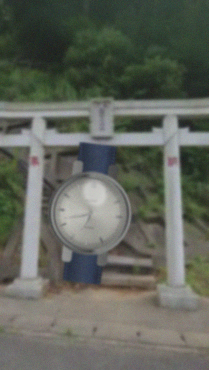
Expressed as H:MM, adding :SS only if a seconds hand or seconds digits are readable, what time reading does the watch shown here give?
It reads 6:42
